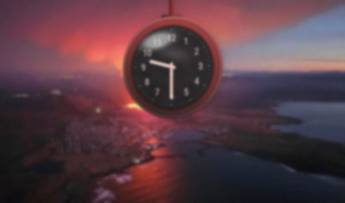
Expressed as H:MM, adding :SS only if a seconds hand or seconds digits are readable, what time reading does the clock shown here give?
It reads 9:30
